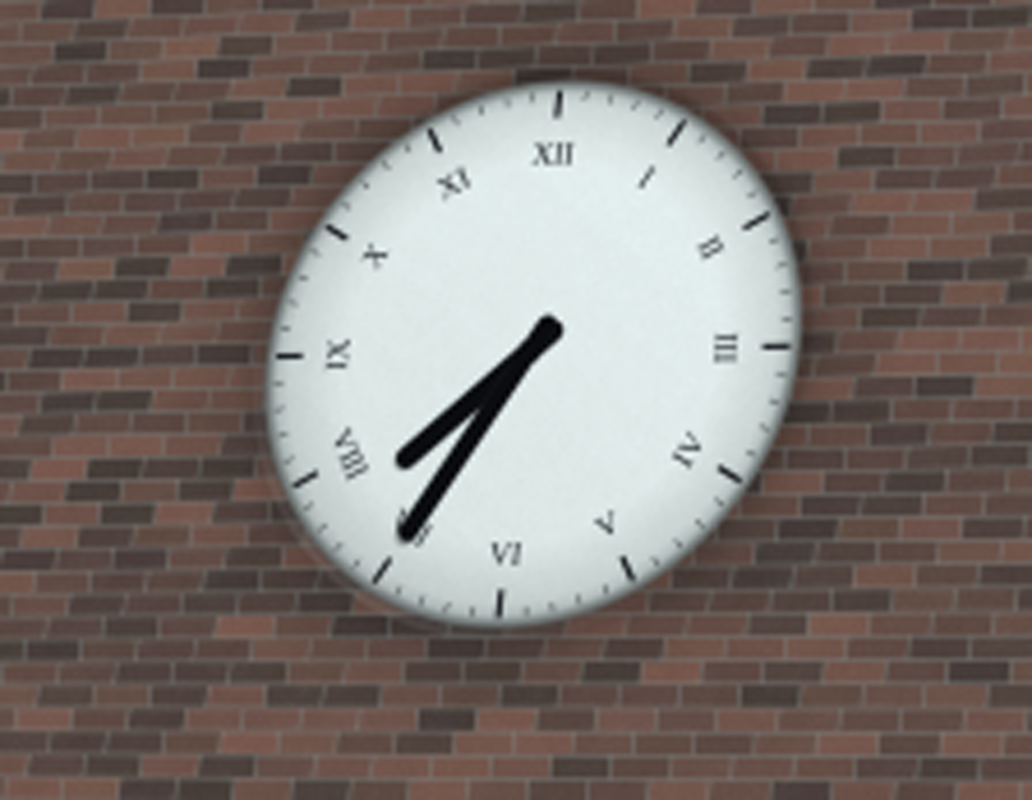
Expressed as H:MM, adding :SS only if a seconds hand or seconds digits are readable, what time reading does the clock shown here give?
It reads 7:35
